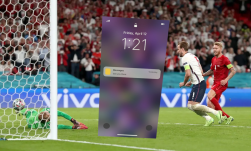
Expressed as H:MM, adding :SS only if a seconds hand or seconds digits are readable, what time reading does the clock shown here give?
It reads 1:21
